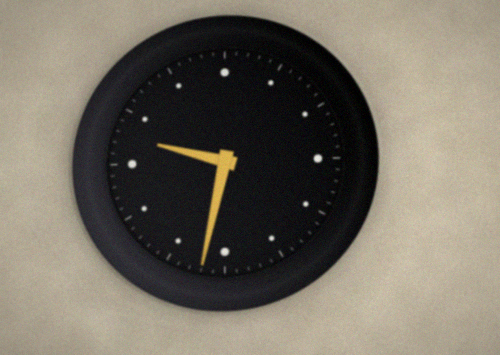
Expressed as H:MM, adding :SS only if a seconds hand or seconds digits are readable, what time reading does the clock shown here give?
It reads 9:32
